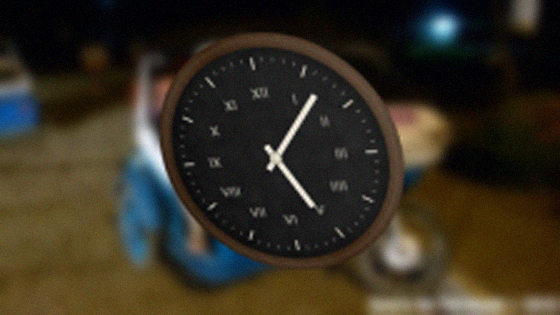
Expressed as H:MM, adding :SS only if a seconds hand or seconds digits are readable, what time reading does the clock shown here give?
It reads 5:07
